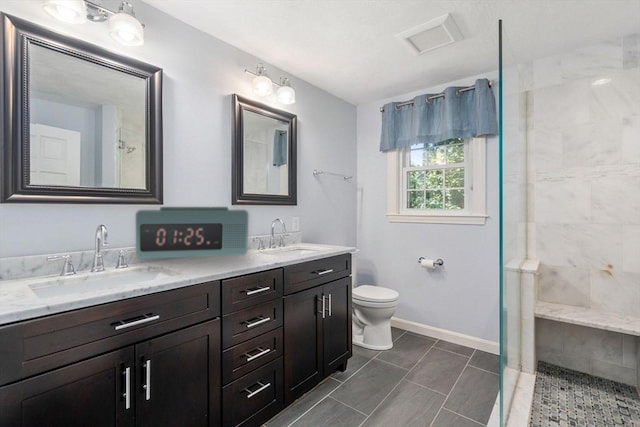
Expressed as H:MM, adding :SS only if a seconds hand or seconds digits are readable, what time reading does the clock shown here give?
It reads 1:25
